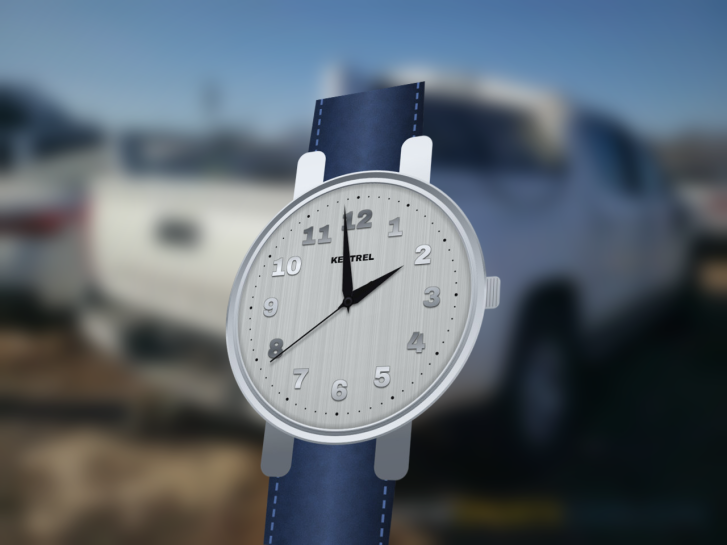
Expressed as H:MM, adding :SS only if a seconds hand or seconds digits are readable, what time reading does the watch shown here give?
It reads 1:58:39
